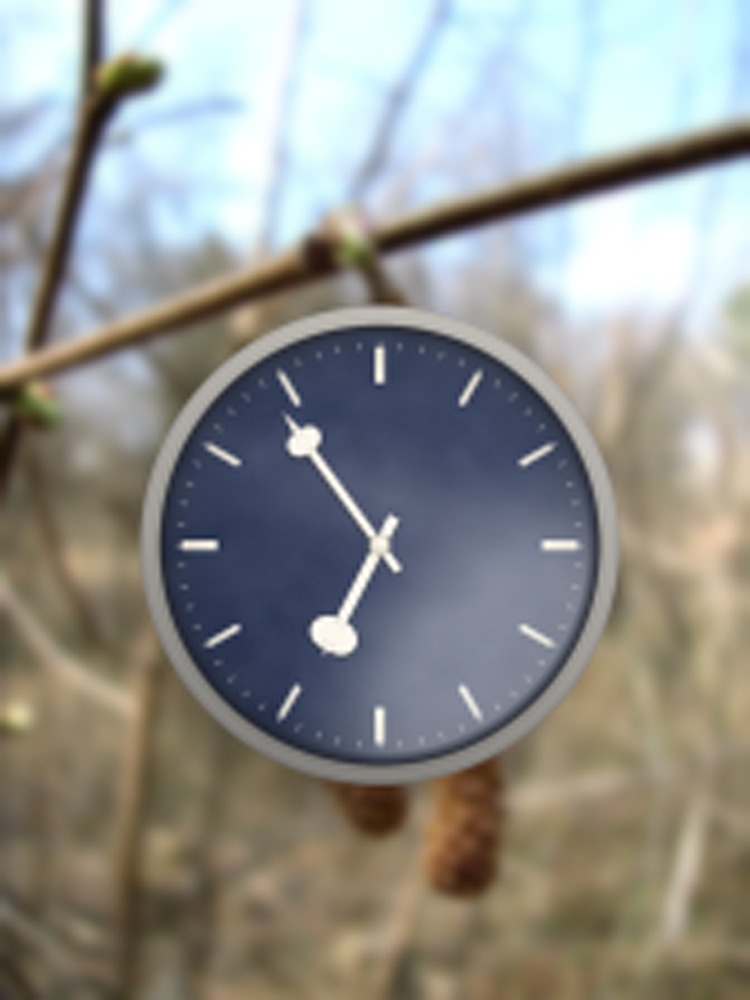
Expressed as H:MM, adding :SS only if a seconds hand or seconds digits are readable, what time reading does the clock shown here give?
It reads 6:54
